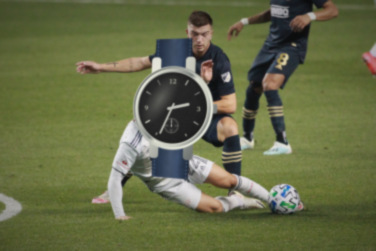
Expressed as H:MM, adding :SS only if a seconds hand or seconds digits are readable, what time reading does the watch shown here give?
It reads 2:34
